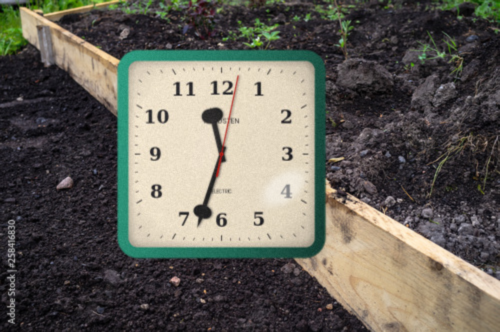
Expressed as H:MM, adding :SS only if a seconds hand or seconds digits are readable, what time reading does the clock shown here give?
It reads 11:33:02
